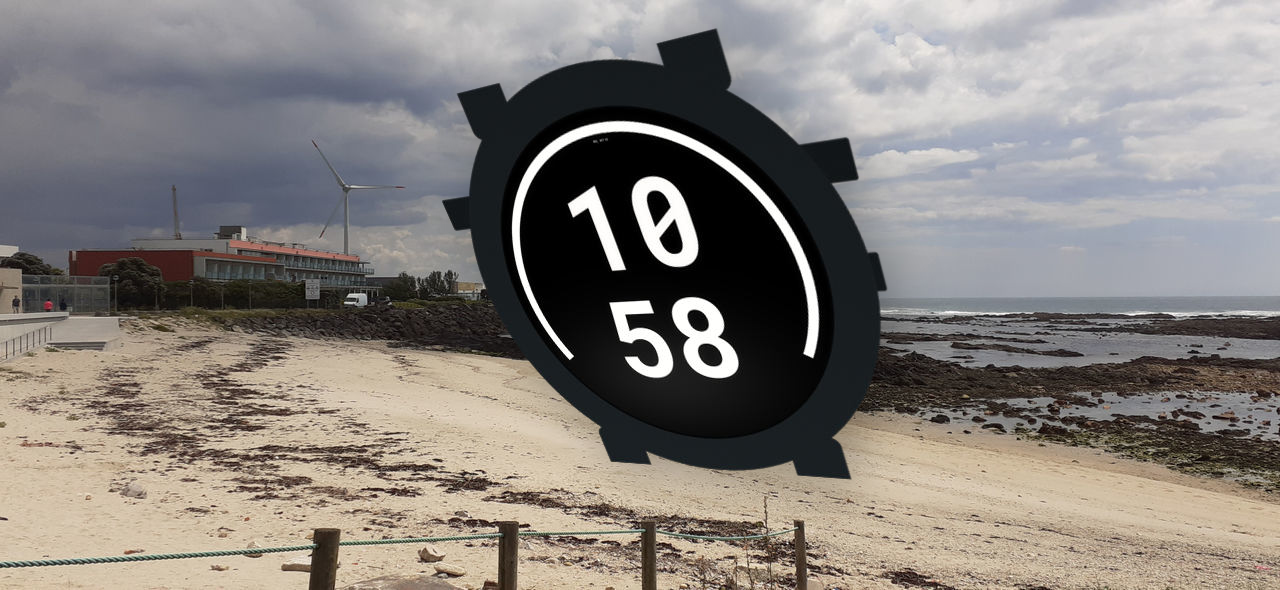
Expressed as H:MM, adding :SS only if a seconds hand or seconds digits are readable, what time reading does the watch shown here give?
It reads 10:58
